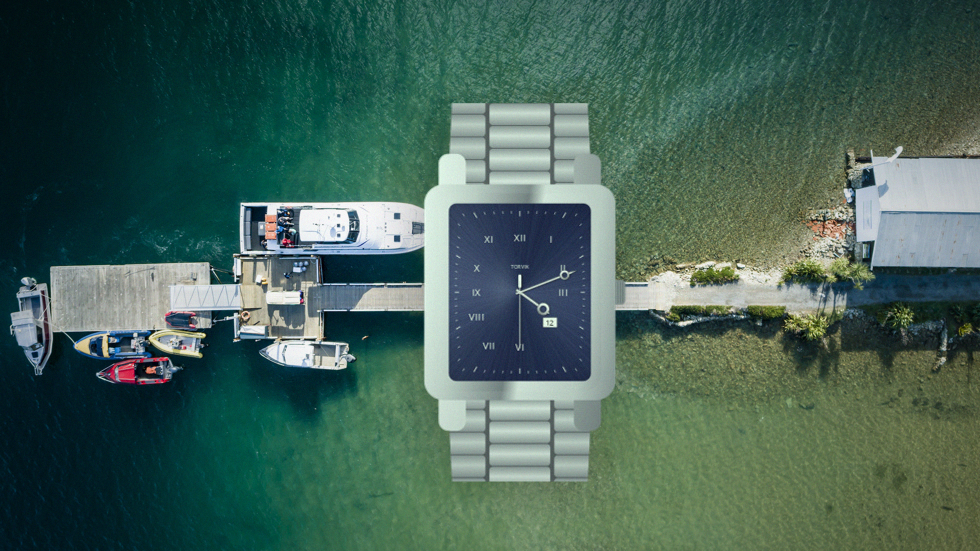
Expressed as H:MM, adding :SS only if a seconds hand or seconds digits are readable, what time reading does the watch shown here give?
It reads 4:11:30
